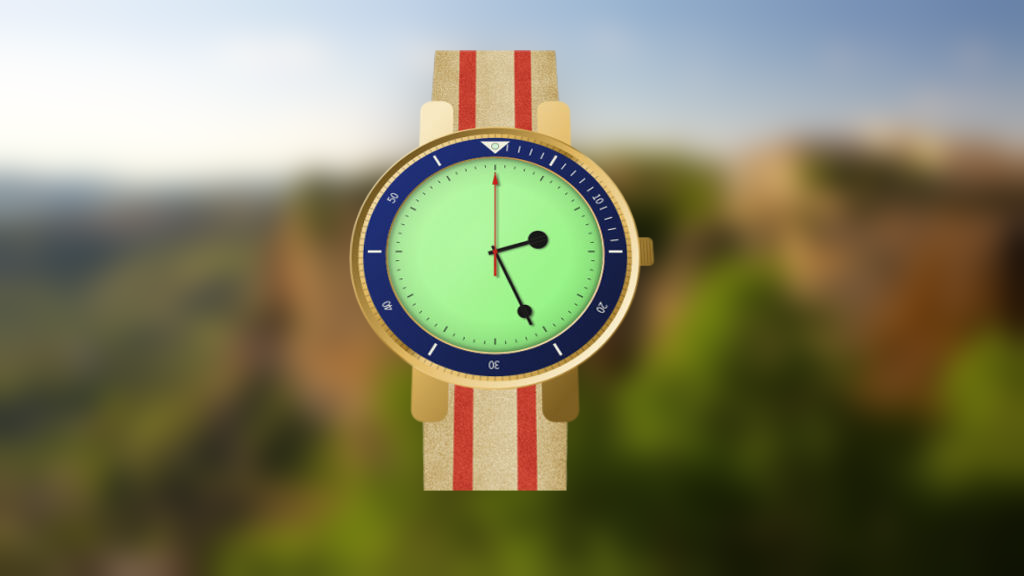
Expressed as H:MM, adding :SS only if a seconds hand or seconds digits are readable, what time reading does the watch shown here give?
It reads 2:26:00
